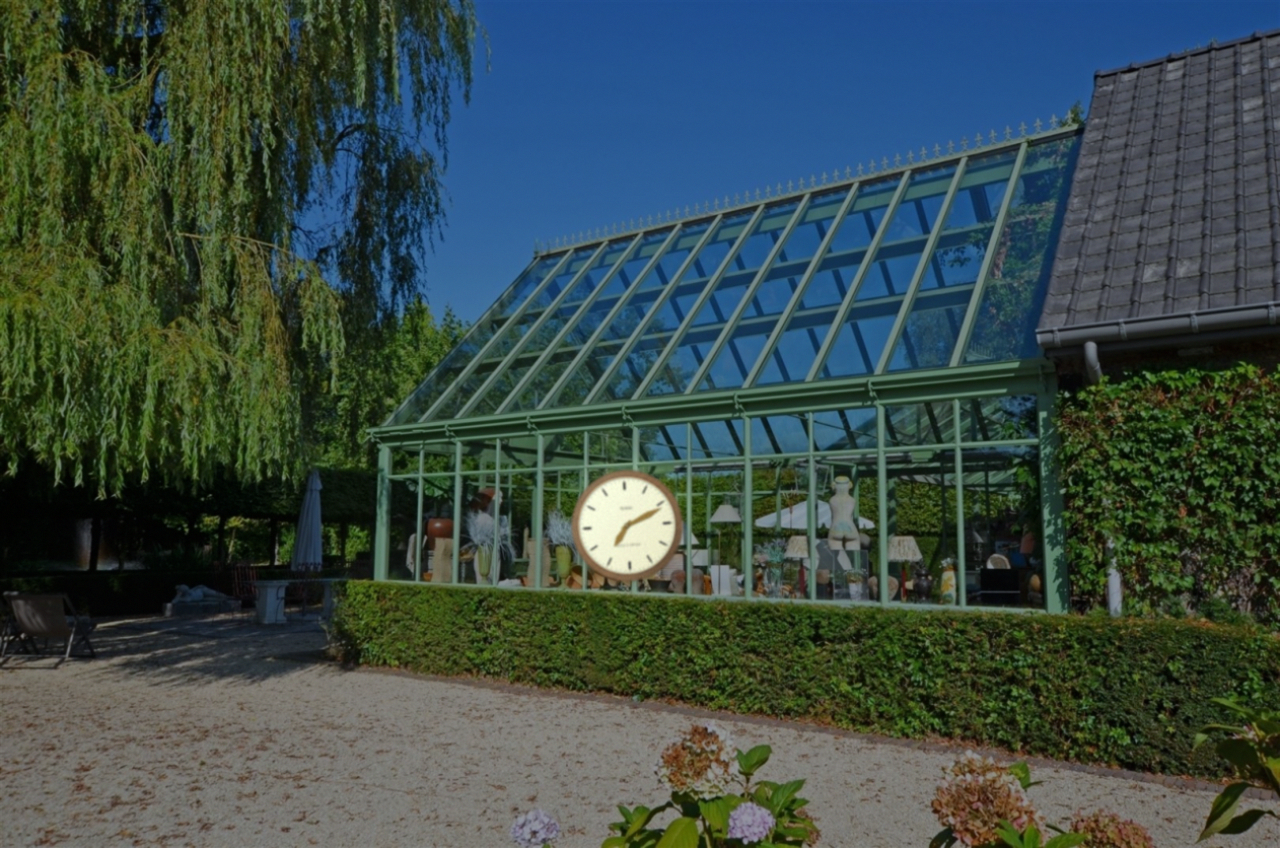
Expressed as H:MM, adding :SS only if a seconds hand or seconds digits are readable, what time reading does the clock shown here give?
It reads 7:11
